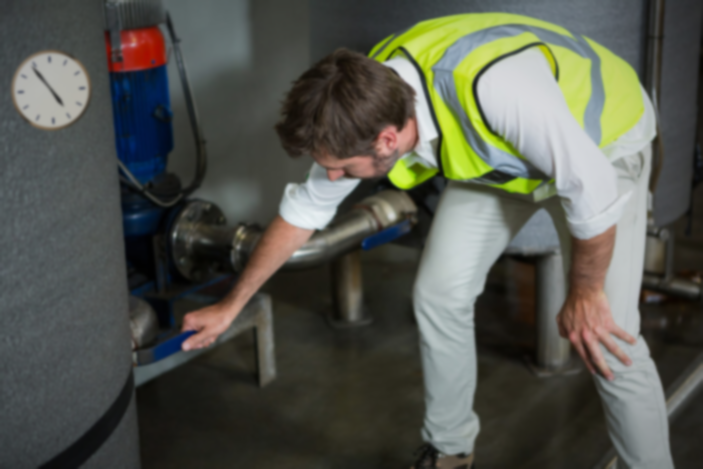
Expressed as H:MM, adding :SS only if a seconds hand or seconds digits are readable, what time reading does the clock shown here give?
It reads 4:54
